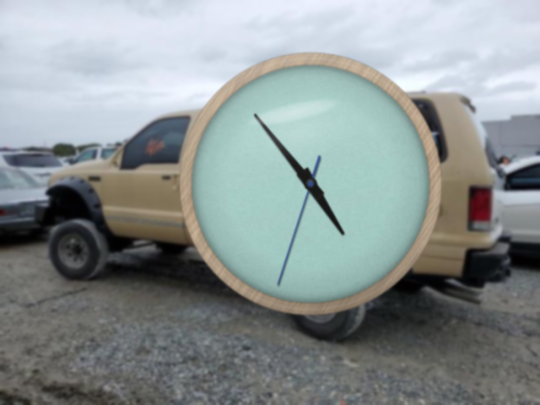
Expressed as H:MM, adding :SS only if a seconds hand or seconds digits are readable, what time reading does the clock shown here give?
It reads 4:53:33
